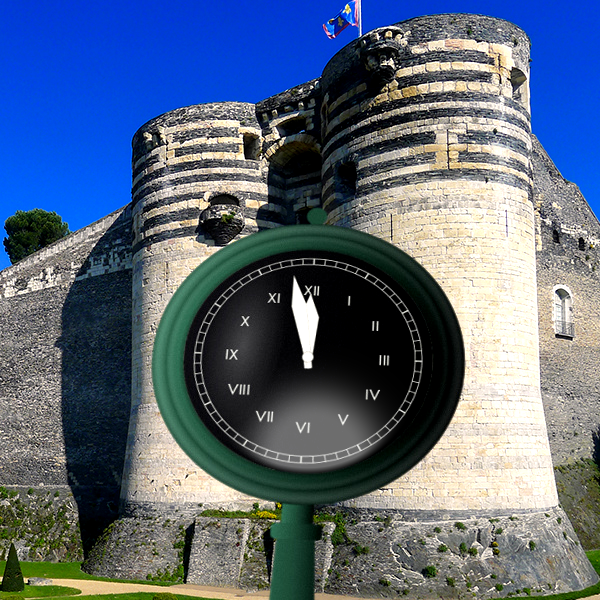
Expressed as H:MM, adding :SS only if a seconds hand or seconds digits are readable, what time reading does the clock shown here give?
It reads 11:58
